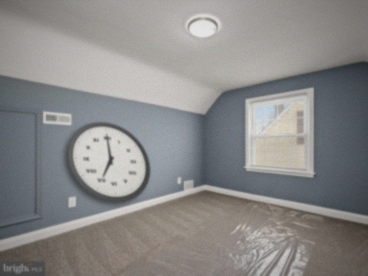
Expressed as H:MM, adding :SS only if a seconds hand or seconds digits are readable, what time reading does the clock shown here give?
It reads 7:00
